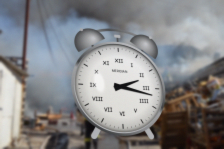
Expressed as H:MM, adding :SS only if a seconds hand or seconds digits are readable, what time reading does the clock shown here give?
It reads 2:17
